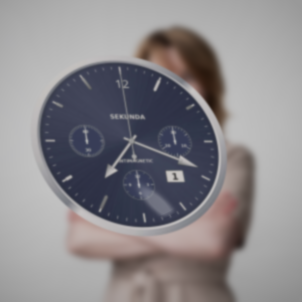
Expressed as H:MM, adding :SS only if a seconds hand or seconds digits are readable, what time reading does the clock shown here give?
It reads 7:19
